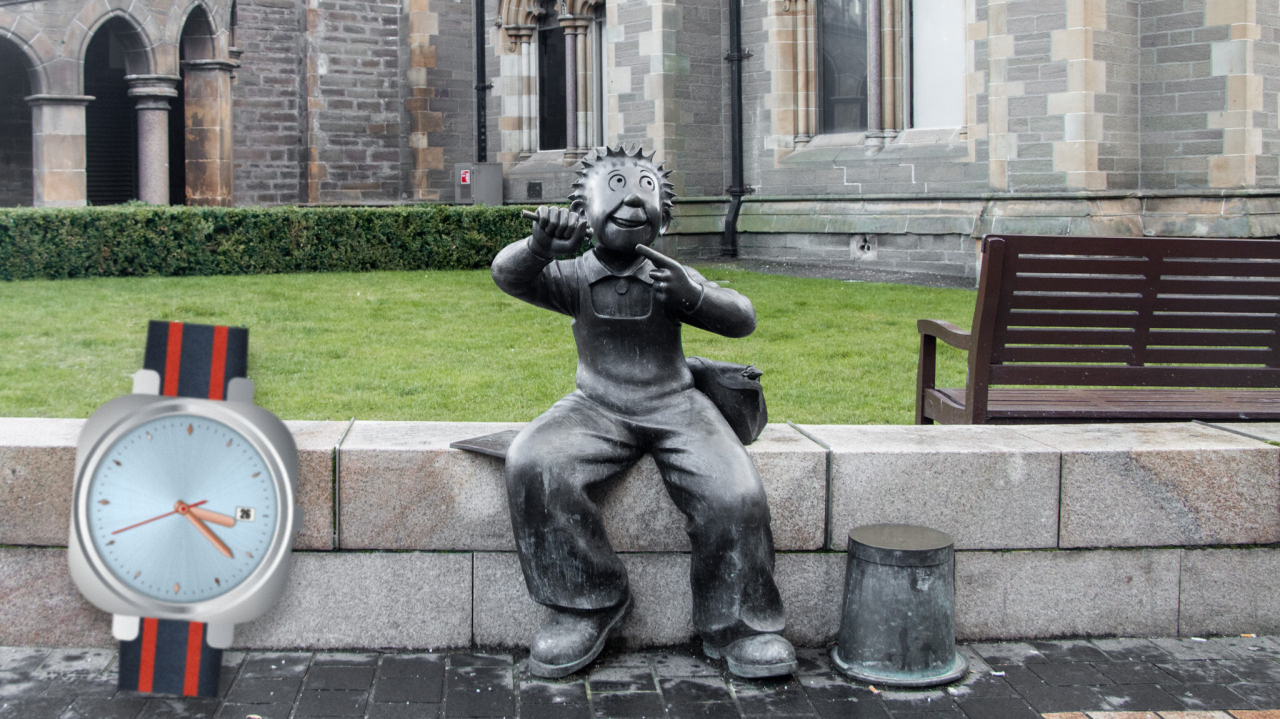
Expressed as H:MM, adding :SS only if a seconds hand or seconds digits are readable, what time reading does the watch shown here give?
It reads 3:21:41
